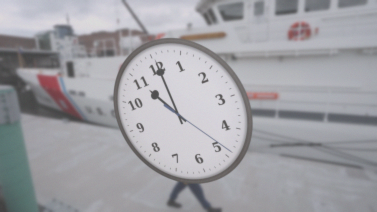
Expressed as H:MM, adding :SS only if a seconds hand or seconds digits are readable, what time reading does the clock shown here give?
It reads 11:00:24
